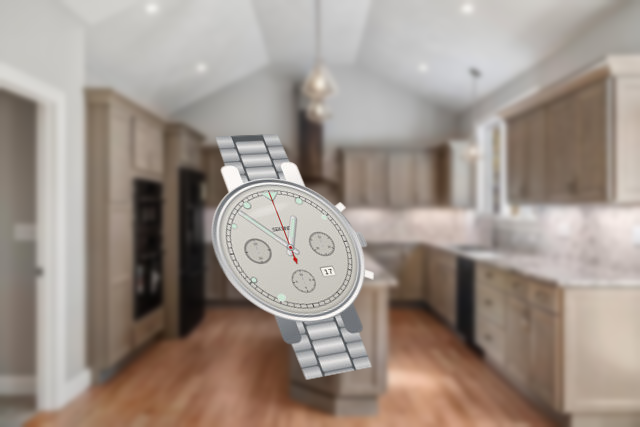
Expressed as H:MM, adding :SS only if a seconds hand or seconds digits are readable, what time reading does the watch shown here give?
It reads 12:53
